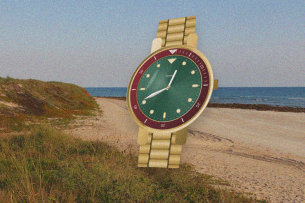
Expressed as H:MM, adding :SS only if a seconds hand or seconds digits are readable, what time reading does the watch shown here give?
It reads 12:41
